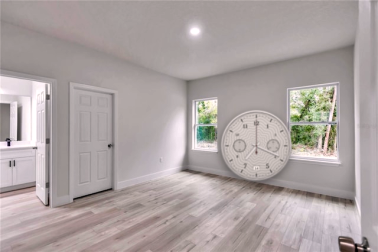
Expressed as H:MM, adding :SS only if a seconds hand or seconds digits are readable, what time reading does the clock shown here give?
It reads 7:19
